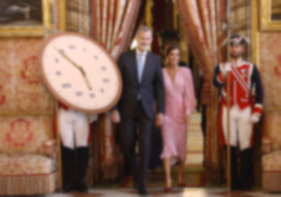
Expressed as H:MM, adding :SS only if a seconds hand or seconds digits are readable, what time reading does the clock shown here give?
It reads 5:54
